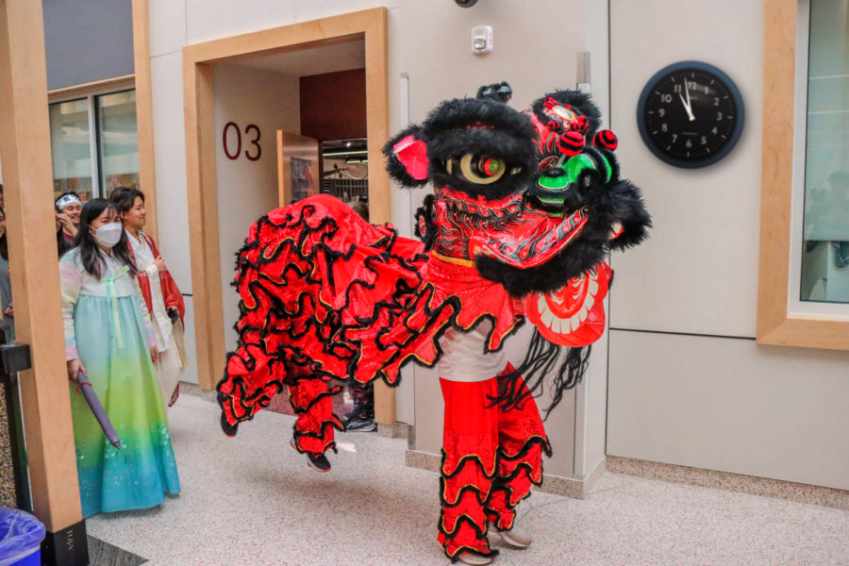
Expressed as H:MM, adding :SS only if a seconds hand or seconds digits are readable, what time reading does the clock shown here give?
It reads 10:58
